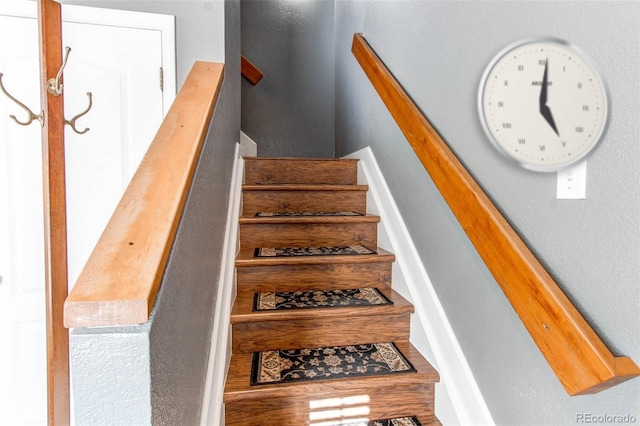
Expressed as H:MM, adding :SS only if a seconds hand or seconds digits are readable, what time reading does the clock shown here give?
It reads 5:01
